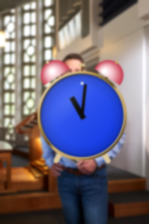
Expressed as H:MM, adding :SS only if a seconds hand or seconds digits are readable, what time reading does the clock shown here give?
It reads 11:01
